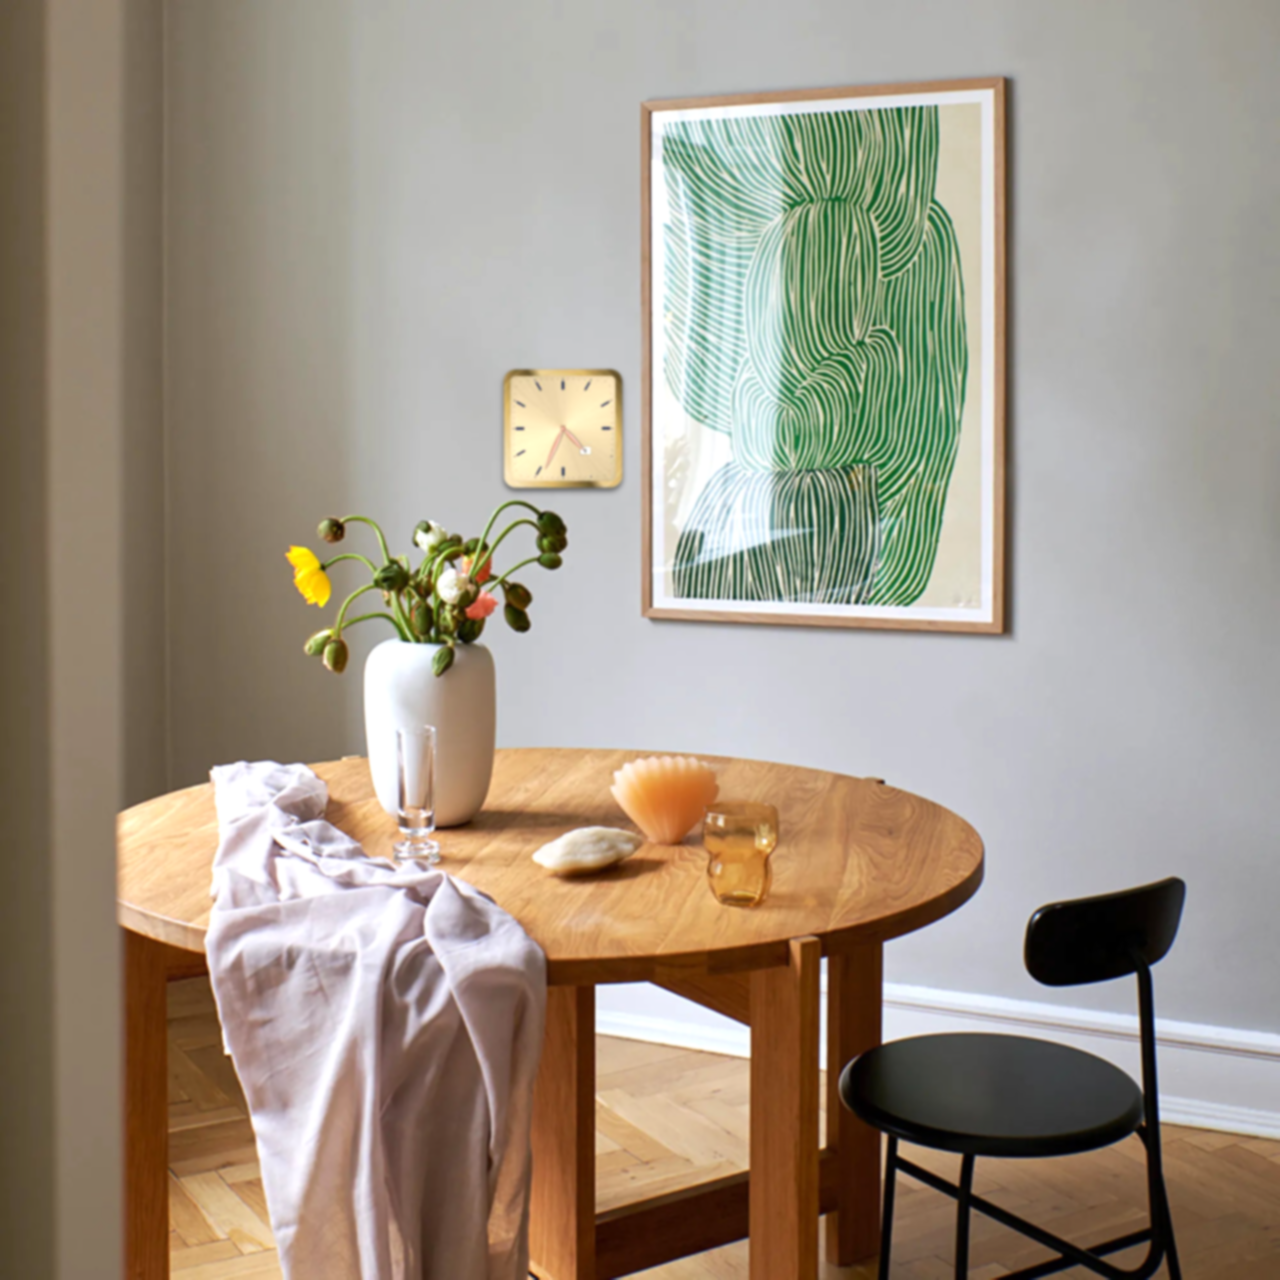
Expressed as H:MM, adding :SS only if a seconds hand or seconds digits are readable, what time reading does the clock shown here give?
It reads 4:34
